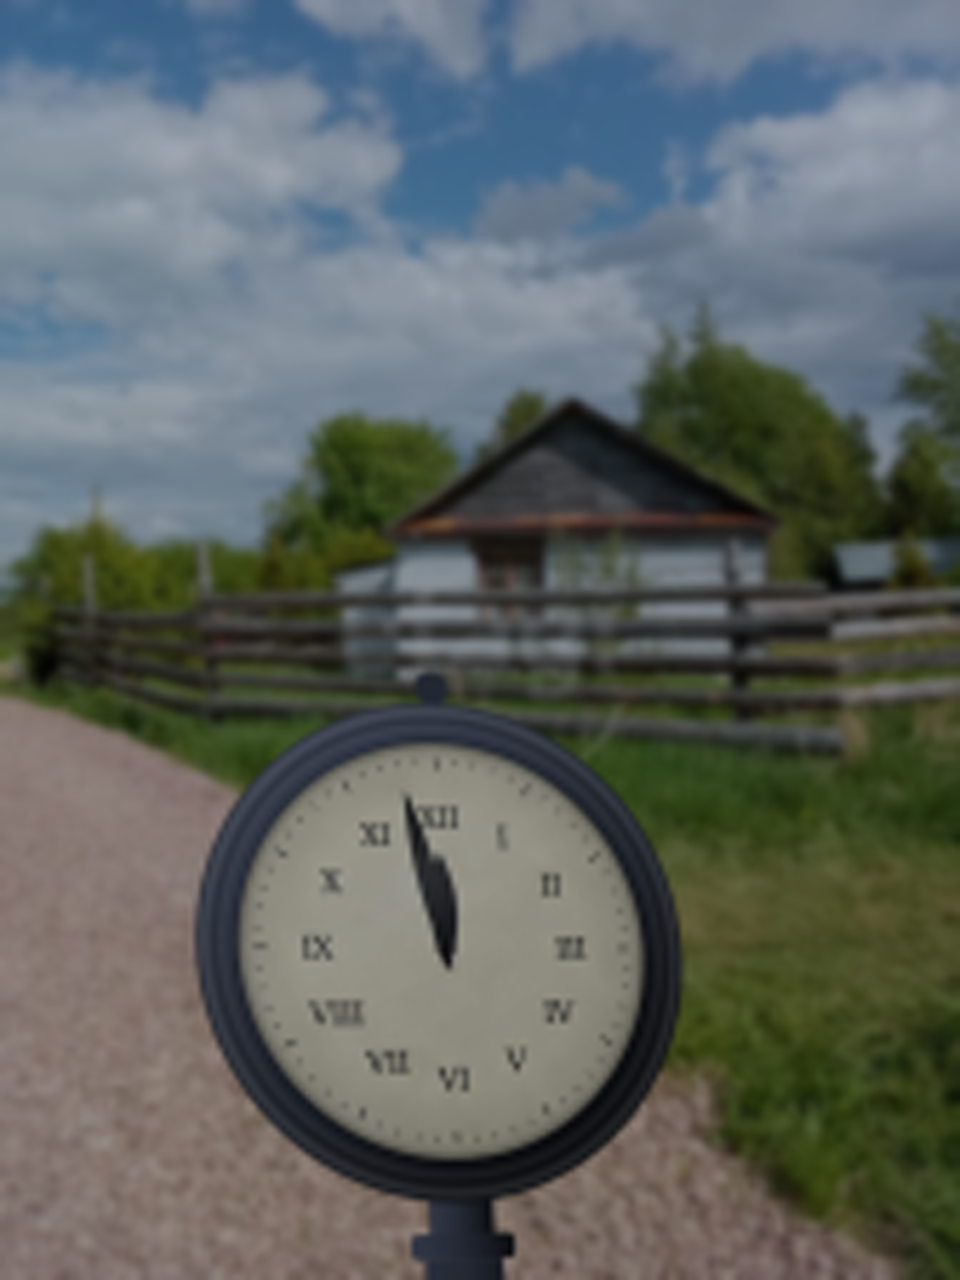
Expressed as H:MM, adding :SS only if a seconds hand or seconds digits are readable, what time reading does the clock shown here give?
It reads 11:58
